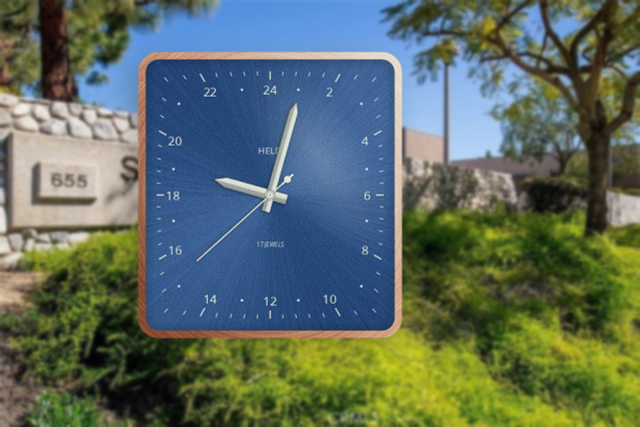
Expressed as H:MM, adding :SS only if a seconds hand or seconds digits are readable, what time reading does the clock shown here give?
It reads 19:02:38
